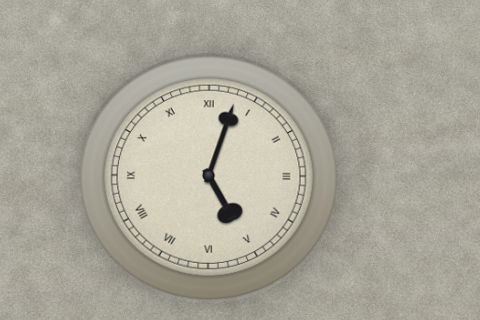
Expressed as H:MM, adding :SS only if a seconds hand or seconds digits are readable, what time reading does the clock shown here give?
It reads 5:03
